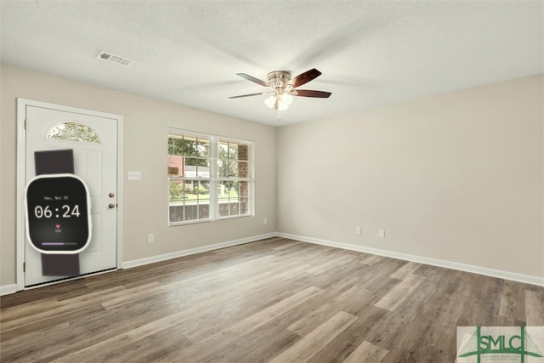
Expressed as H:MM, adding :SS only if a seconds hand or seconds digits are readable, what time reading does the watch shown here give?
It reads 6:24
